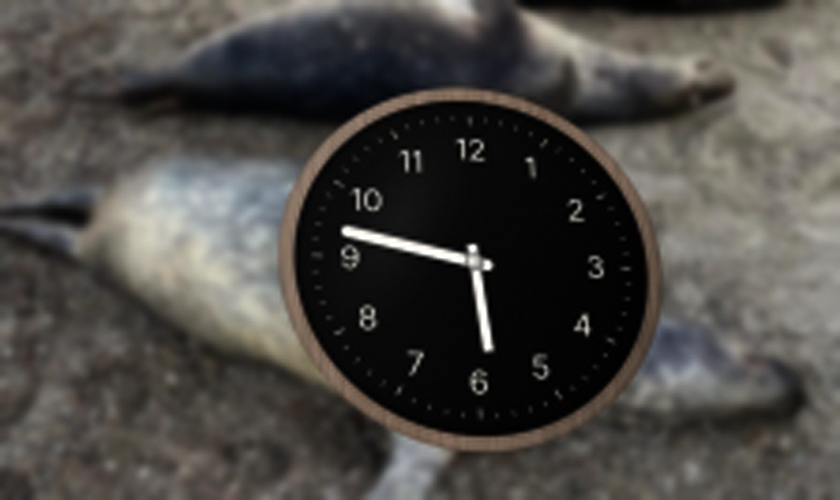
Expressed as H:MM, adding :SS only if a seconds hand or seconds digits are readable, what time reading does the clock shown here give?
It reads 5:47
